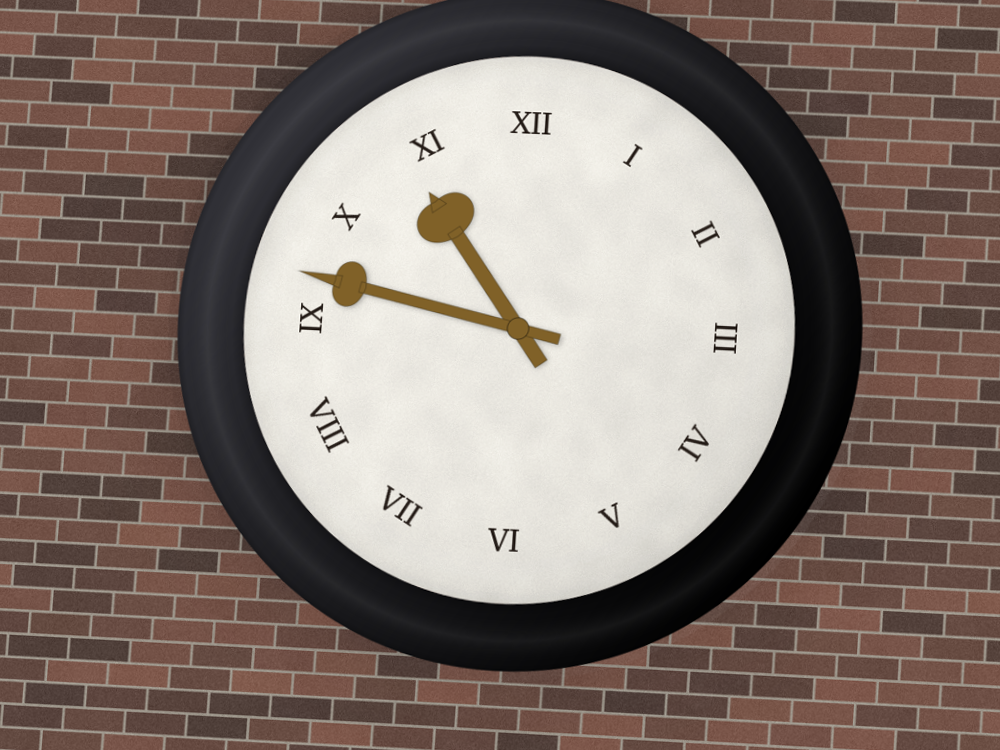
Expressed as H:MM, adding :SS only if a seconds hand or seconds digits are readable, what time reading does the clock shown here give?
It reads 10:47
